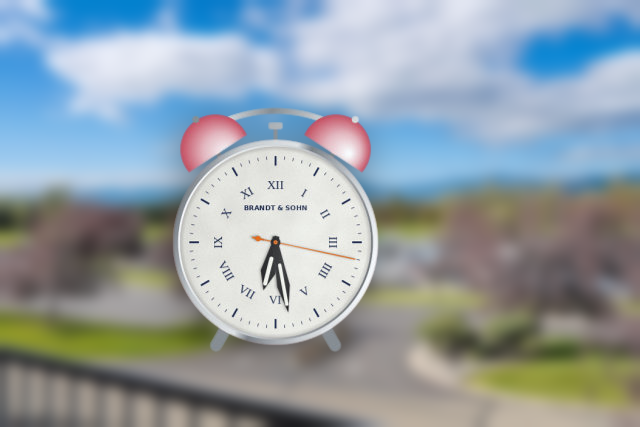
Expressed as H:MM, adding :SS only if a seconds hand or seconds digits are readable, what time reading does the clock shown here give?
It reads 6:28:17
